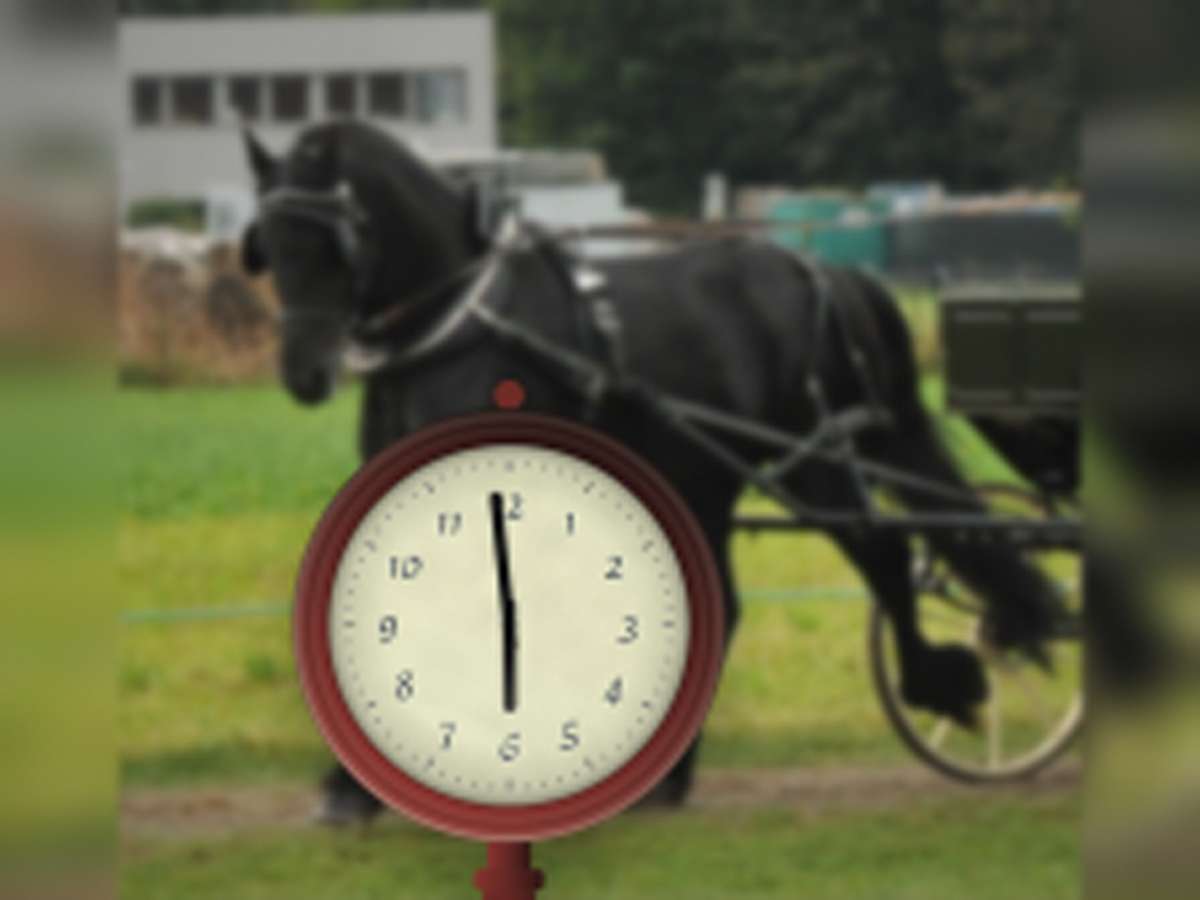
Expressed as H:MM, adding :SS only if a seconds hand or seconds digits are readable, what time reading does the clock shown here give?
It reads 5:59
